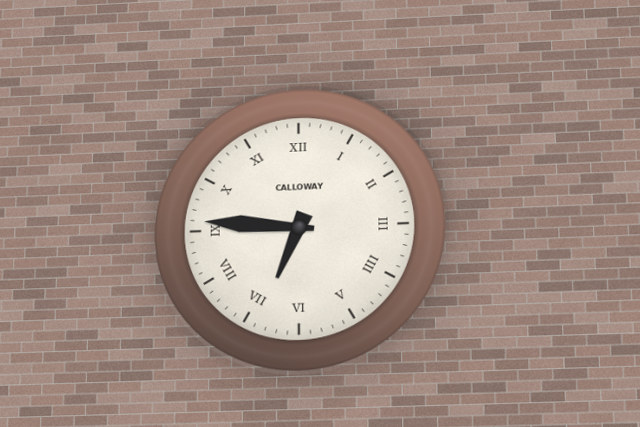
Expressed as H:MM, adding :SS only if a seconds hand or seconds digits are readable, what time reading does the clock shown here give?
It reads 6:46
